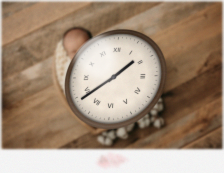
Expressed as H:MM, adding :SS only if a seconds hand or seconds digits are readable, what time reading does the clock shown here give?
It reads 1:39
